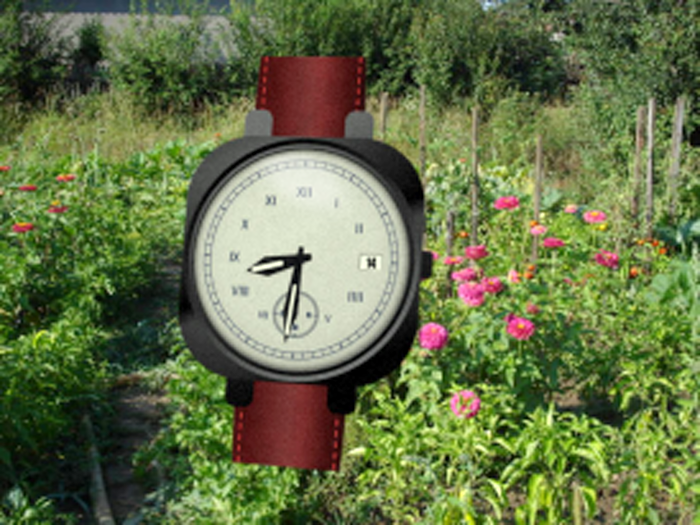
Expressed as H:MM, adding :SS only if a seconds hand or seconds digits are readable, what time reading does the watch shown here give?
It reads 8:31
